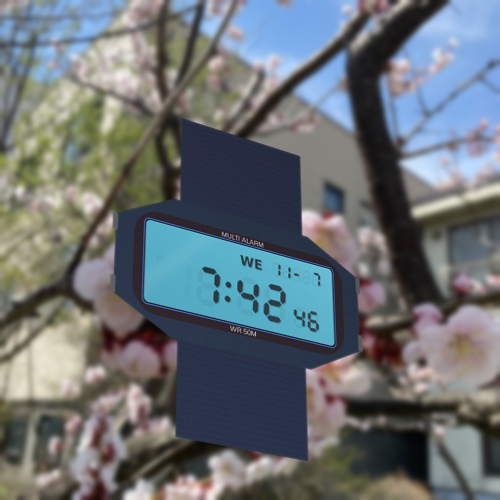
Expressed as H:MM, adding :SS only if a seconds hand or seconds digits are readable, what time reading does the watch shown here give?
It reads 7:42:46
